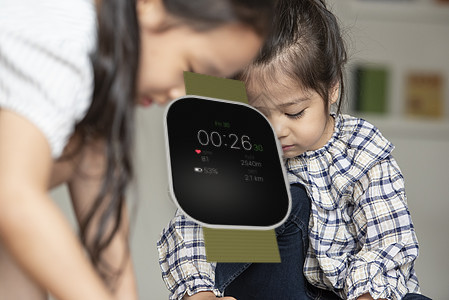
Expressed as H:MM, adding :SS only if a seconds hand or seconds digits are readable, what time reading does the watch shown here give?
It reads 0:26:30
